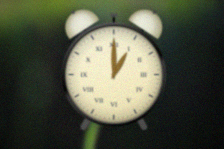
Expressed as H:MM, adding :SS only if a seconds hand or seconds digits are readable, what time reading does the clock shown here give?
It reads 1:00
